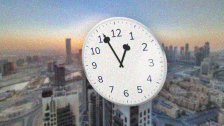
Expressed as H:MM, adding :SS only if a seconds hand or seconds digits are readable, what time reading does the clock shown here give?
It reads 12:56
